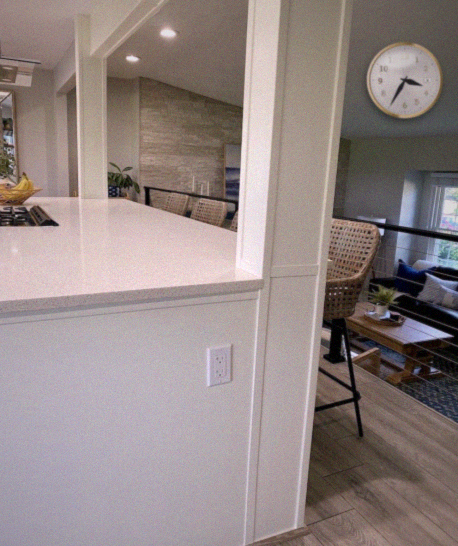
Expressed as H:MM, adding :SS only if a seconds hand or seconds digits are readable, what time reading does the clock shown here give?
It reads 3:35
